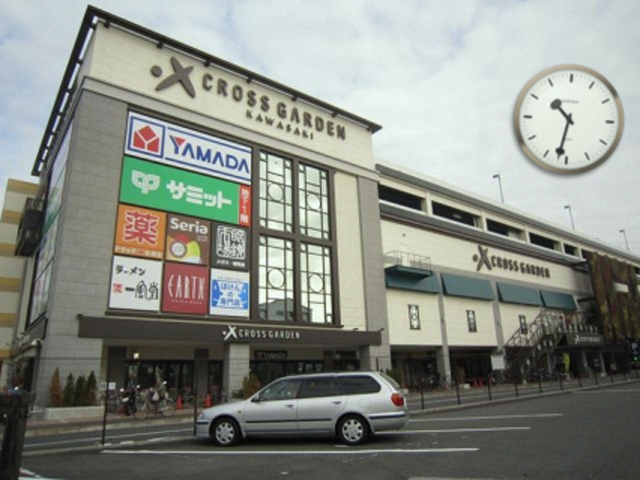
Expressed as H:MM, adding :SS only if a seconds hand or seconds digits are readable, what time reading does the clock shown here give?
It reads 10:32
